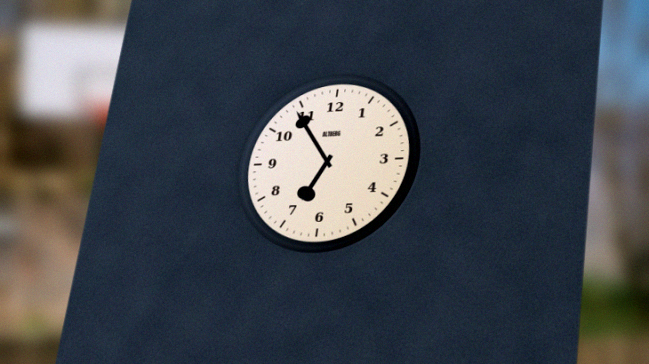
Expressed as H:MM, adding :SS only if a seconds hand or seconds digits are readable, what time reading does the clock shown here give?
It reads 6:54
